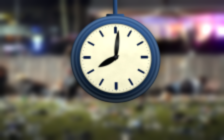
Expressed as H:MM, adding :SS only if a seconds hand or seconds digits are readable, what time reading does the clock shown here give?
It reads 8:01
